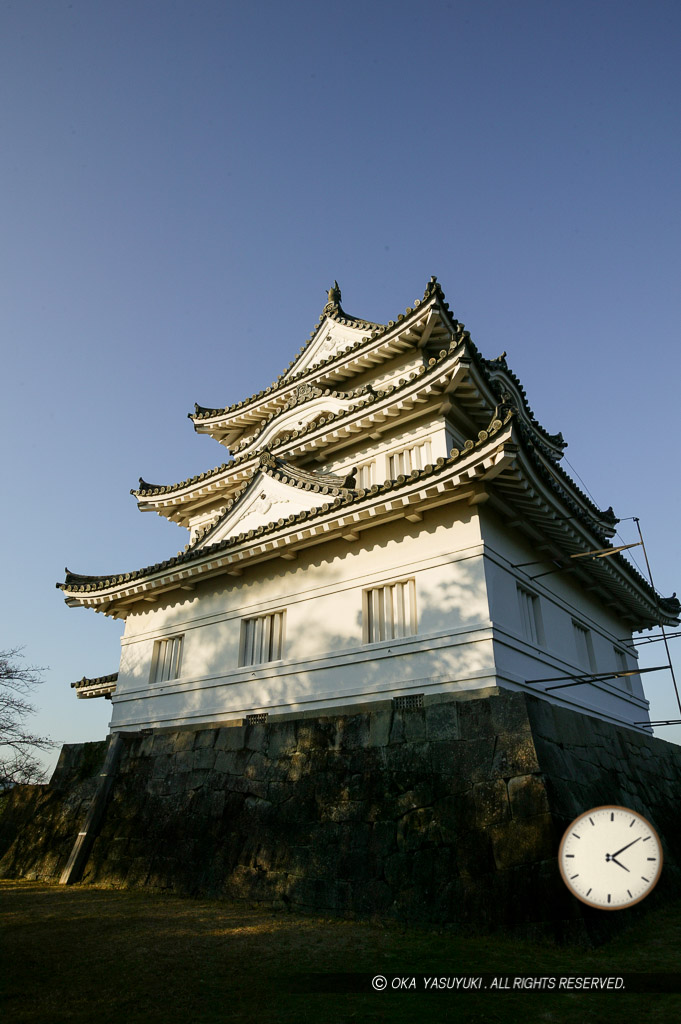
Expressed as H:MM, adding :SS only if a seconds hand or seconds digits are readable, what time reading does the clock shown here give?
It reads 4:09
